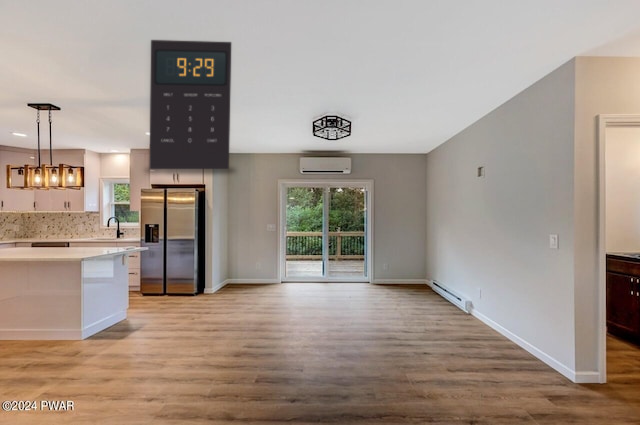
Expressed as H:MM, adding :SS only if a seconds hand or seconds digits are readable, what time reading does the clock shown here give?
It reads 9:29
